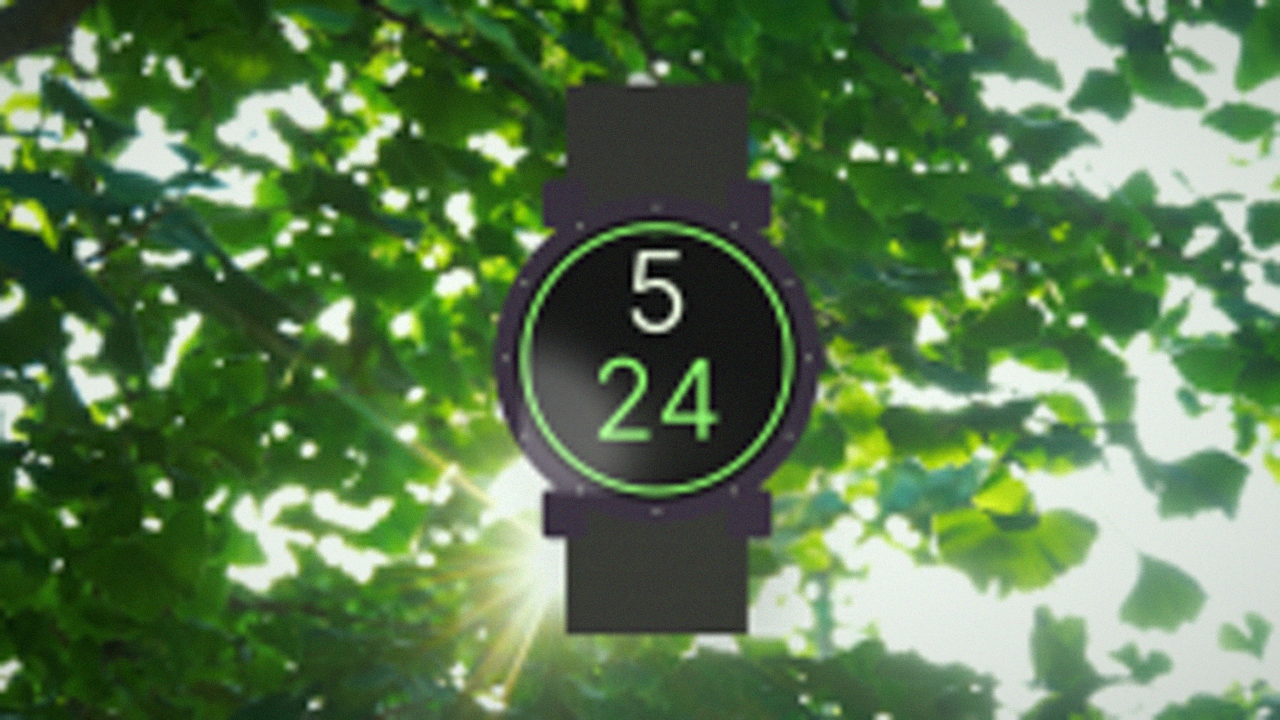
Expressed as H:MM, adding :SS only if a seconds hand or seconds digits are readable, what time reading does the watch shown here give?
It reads 5:24
